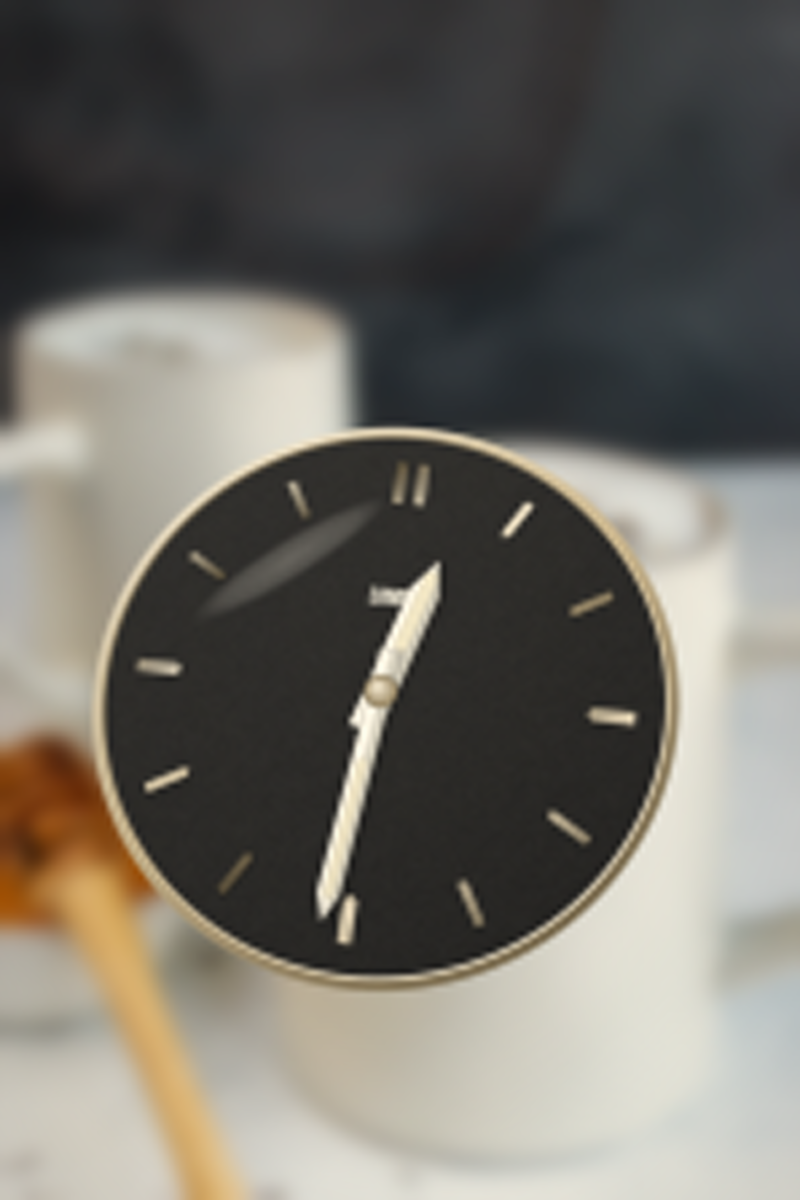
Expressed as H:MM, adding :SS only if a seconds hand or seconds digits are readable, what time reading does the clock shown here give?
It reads 12:31
